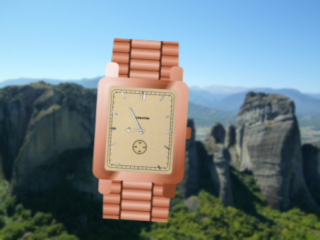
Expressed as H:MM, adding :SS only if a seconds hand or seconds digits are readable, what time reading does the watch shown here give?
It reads 8:55
